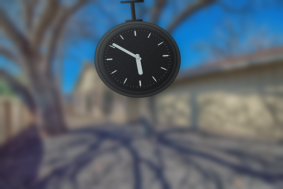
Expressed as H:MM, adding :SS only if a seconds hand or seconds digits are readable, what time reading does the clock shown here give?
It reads 5:51
